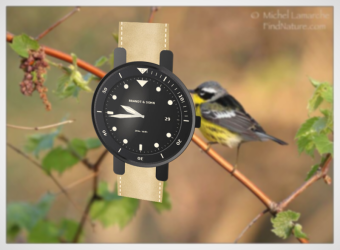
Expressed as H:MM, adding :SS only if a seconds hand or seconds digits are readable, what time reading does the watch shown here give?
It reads 9:44
